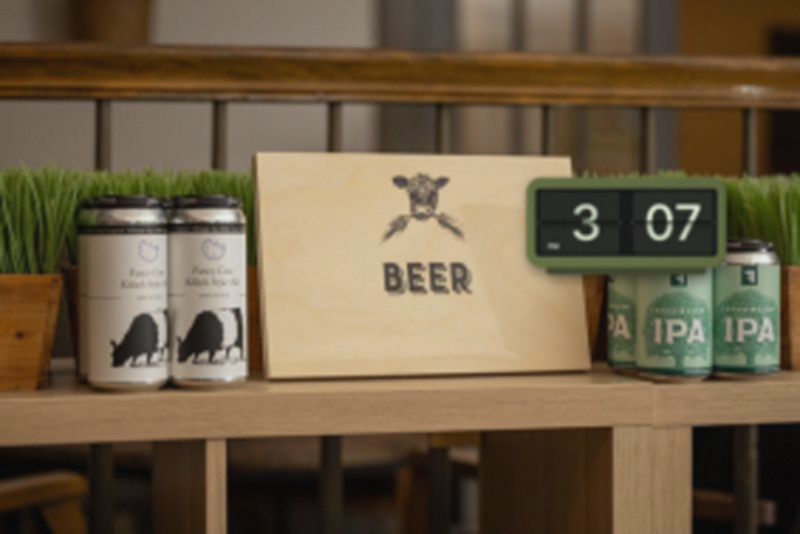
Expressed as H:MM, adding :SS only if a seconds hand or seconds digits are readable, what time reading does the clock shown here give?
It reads 3:07
